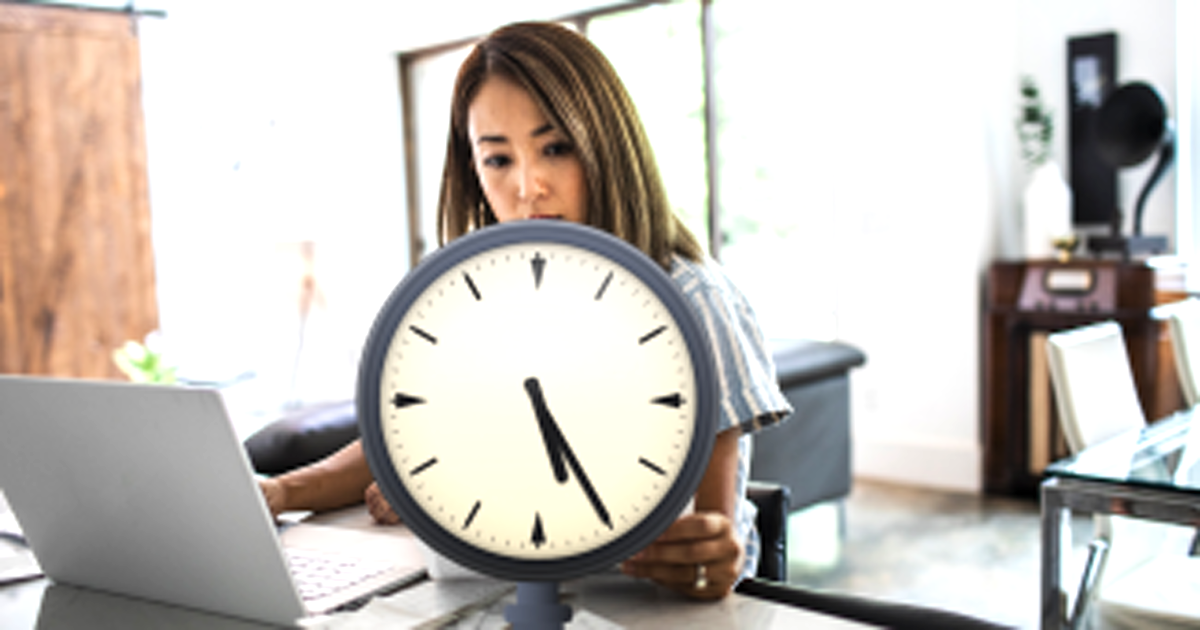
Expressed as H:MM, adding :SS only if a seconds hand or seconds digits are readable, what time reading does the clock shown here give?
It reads 5:25
